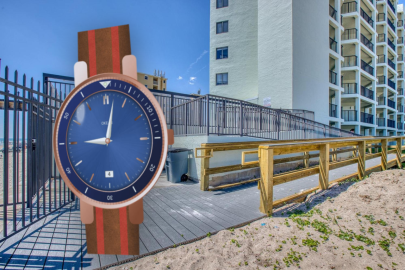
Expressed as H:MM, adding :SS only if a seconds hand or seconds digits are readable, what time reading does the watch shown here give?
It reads 9:02
